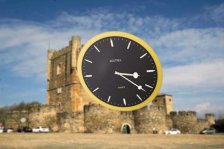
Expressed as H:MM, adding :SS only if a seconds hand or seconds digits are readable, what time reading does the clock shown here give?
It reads 3:22
